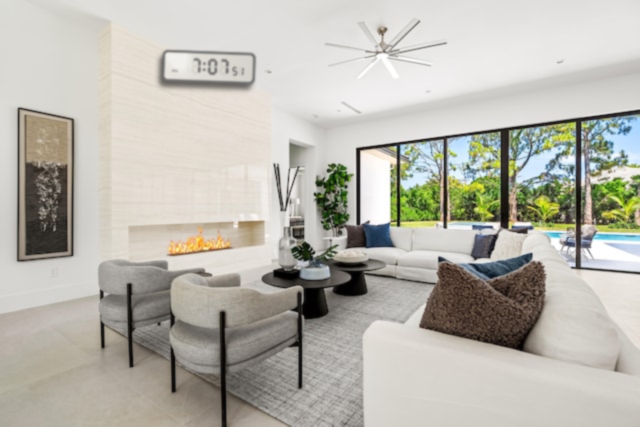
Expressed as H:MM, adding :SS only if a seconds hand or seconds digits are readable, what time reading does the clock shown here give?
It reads 7:07
